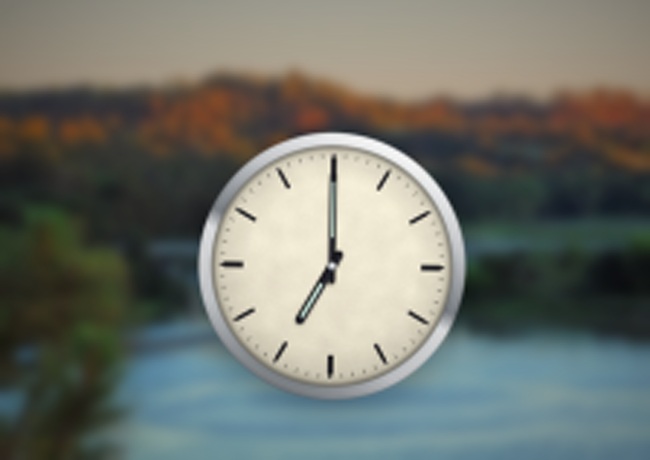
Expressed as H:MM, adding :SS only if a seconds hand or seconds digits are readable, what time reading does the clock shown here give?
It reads 7:00
